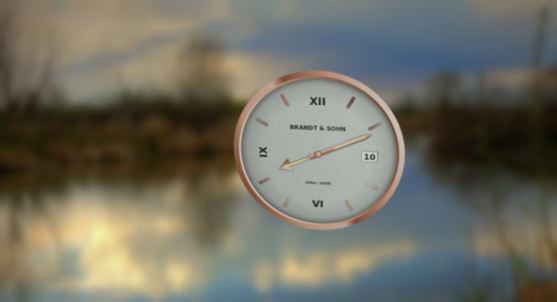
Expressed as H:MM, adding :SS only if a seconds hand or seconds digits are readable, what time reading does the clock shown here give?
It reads 8:11
